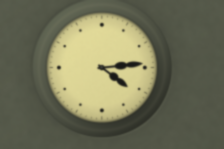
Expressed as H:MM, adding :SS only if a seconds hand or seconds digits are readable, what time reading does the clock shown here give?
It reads 4:14
